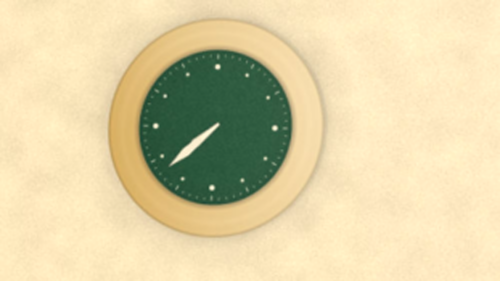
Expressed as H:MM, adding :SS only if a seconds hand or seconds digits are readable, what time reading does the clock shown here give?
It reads 7:38
